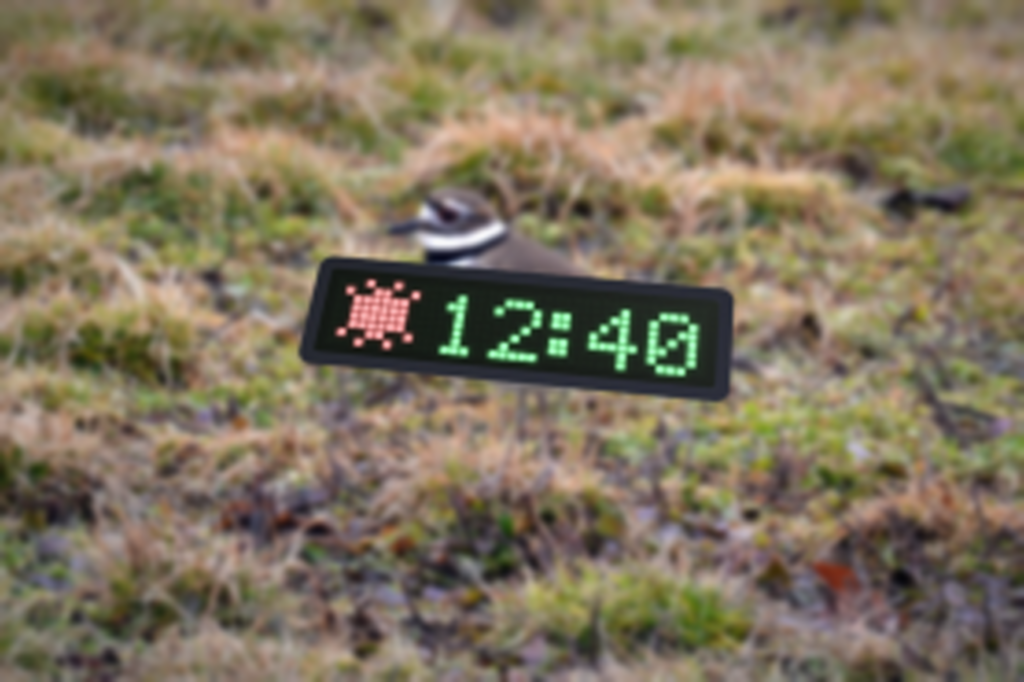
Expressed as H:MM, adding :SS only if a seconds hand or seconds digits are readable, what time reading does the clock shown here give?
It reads 12:40
